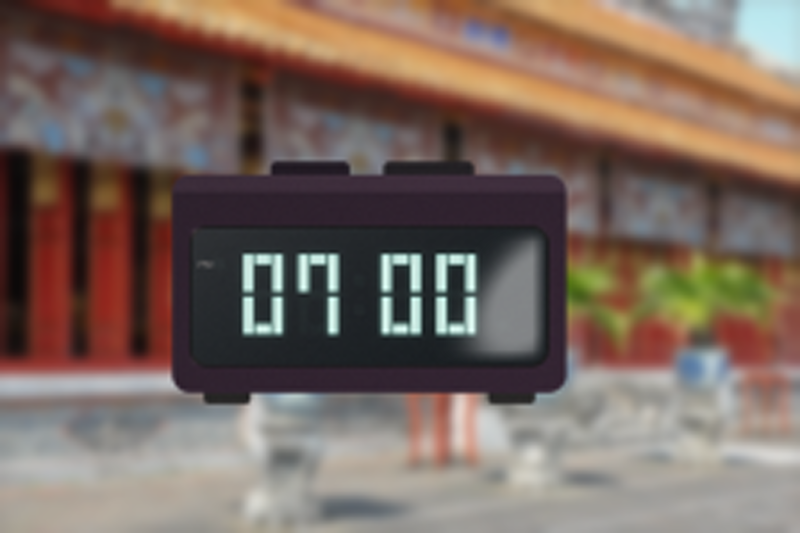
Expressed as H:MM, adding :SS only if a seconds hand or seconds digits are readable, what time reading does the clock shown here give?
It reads 7:00
